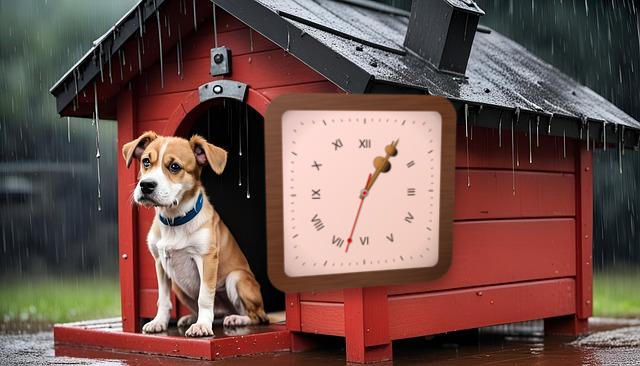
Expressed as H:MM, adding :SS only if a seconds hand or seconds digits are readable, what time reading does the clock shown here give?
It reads 1:05:33
